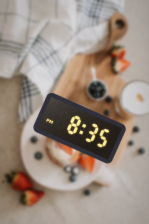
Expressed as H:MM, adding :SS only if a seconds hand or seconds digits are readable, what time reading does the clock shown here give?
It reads 8:35
